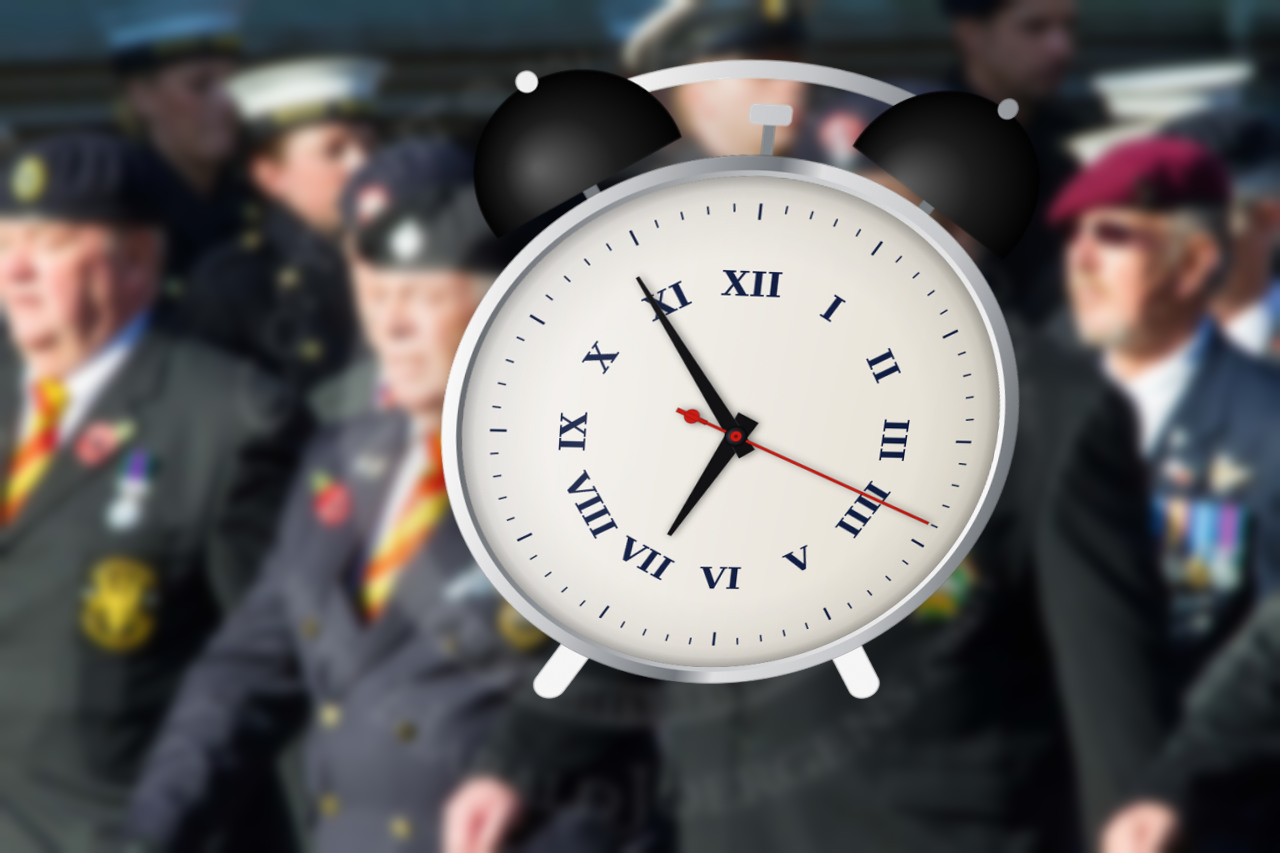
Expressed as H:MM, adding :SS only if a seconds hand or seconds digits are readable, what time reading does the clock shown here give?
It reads 6:54:19
